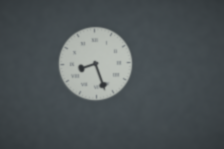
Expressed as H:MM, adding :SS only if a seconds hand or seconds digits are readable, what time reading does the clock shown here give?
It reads 8:27
